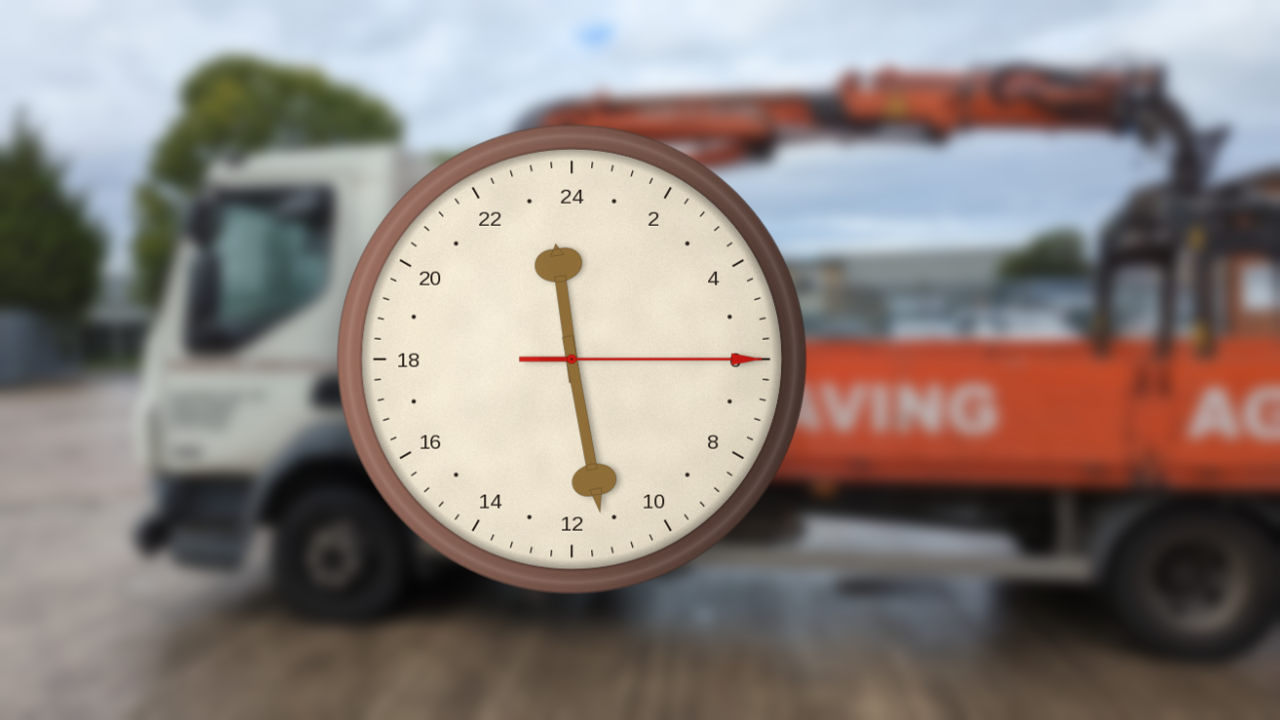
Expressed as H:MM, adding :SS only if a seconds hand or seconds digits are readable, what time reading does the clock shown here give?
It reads 23:28:15
